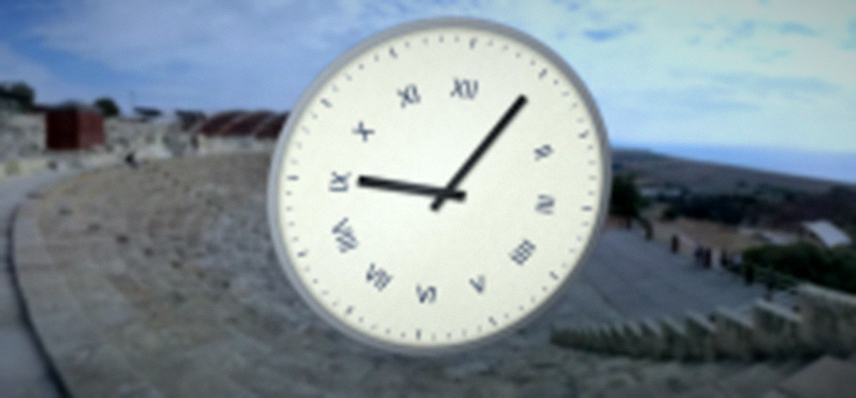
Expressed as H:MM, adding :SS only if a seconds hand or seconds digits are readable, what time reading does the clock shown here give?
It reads 9:05
